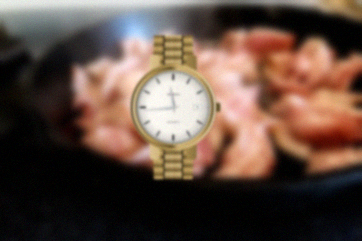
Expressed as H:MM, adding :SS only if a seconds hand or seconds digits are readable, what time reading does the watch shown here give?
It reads 11:44
